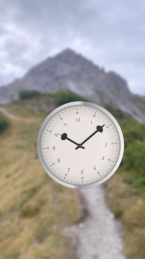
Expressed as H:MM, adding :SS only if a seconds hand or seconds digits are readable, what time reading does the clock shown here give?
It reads 10:09
